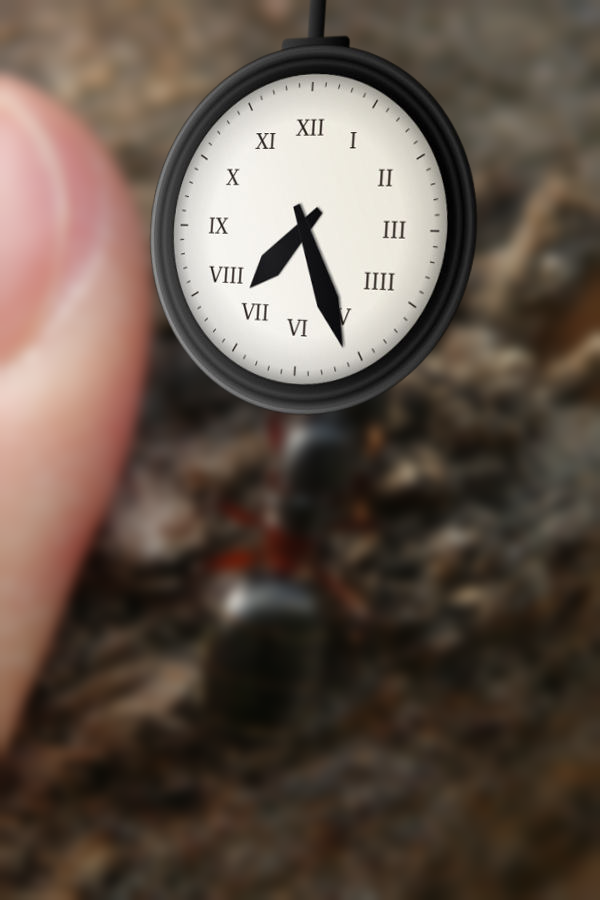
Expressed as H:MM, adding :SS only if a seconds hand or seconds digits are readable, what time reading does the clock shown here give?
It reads 7:26
